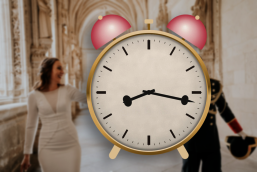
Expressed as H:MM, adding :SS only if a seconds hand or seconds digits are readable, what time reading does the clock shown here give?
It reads 8:17
